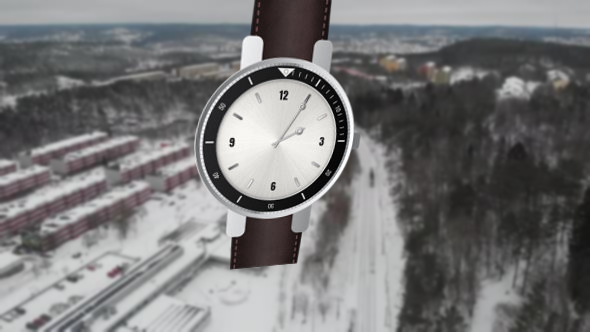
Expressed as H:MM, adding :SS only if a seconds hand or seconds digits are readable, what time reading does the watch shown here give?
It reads 2:05
